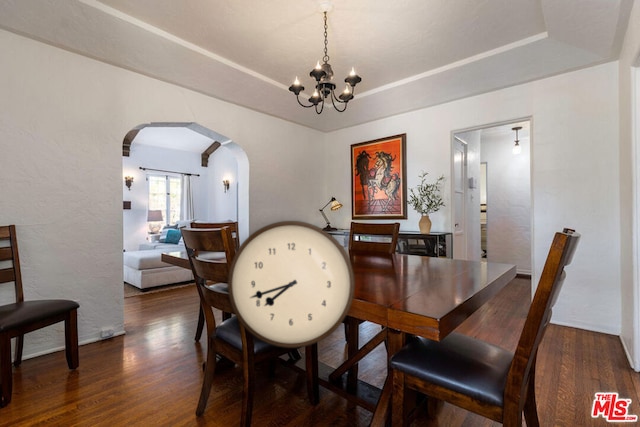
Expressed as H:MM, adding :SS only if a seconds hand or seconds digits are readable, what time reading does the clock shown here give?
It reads 7:42
